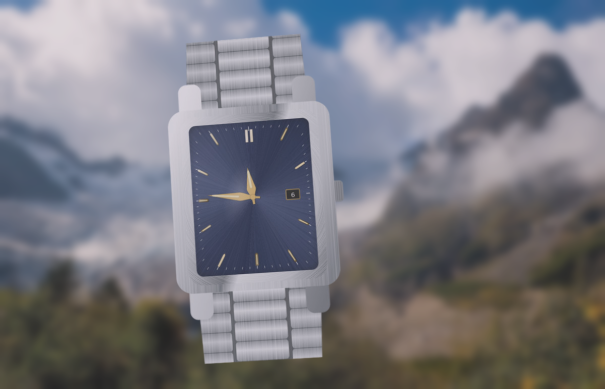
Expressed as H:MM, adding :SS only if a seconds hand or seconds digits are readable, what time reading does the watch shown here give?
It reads 11:46
